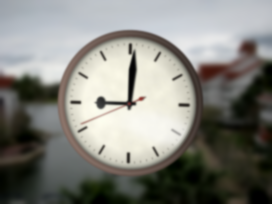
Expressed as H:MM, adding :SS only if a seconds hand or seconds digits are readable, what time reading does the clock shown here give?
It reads 9:00:41
